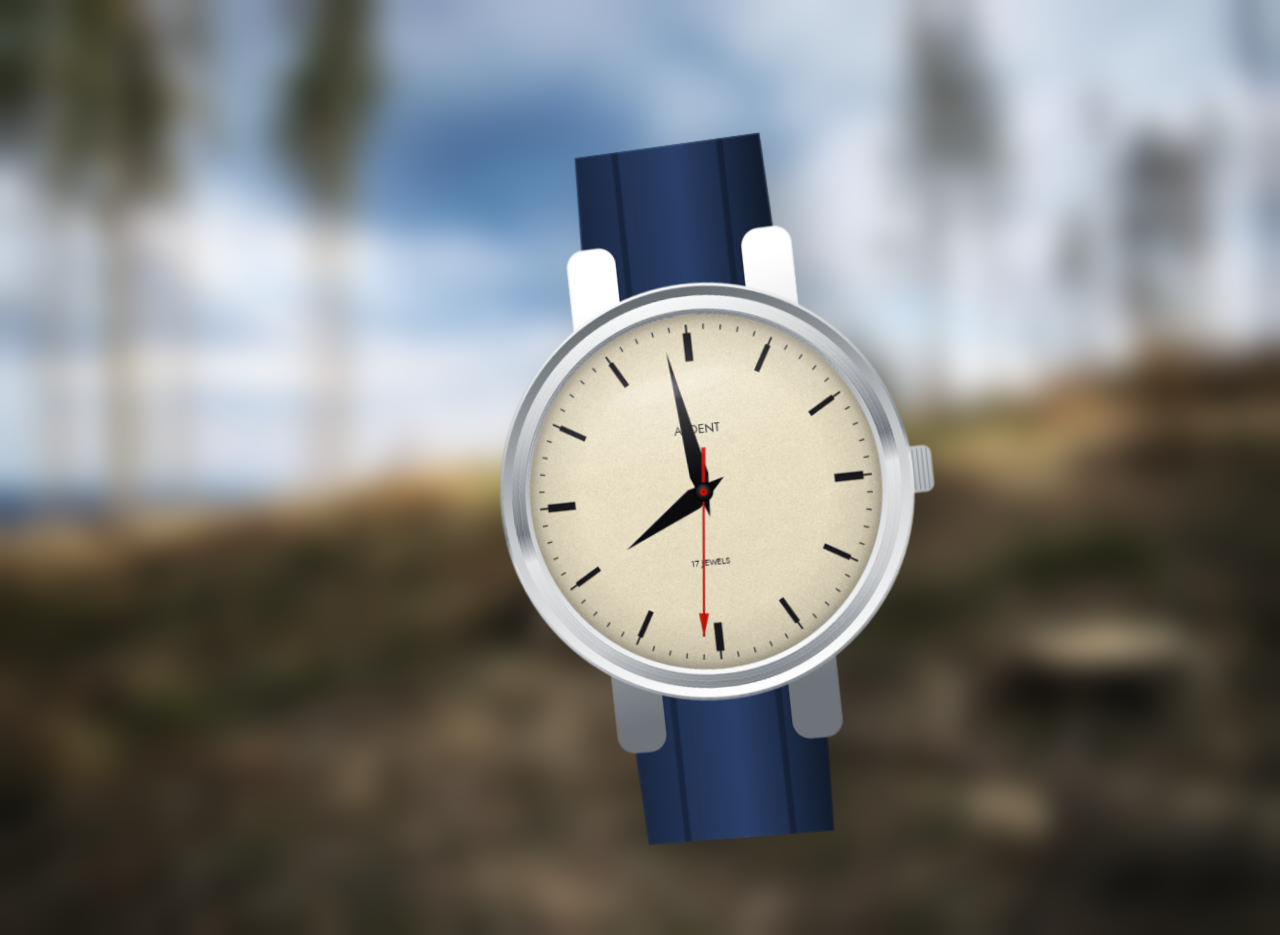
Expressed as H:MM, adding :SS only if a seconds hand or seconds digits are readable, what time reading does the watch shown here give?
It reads 7:58:31
